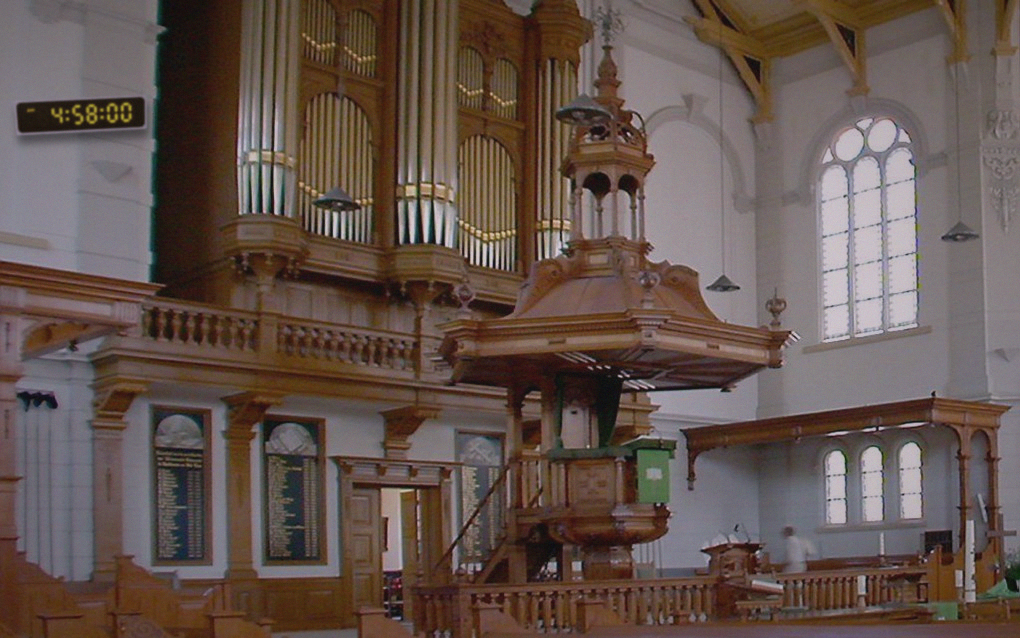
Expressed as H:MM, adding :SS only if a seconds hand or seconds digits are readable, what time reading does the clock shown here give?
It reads 4:58:00
